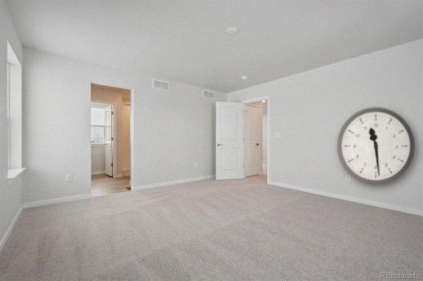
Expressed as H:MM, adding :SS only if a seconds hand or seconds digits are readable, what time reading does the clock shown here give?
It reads 11:29
